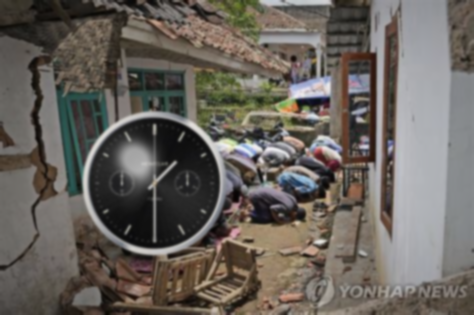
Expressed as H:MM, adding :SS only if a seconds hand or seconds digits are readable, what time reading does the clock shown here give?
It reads 1:30
